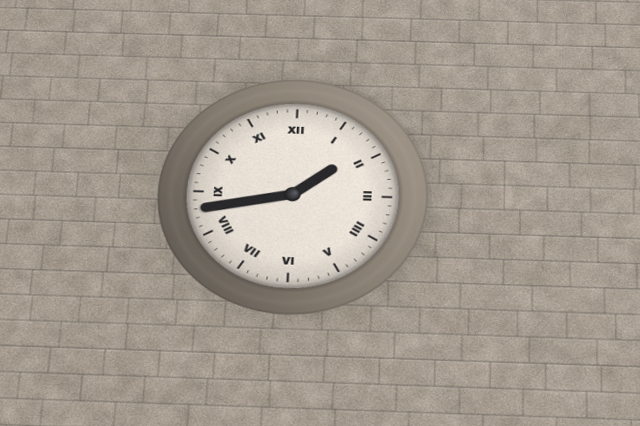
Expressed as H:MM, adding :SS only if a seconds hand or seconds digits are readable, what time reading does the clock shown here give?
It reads 1:43
